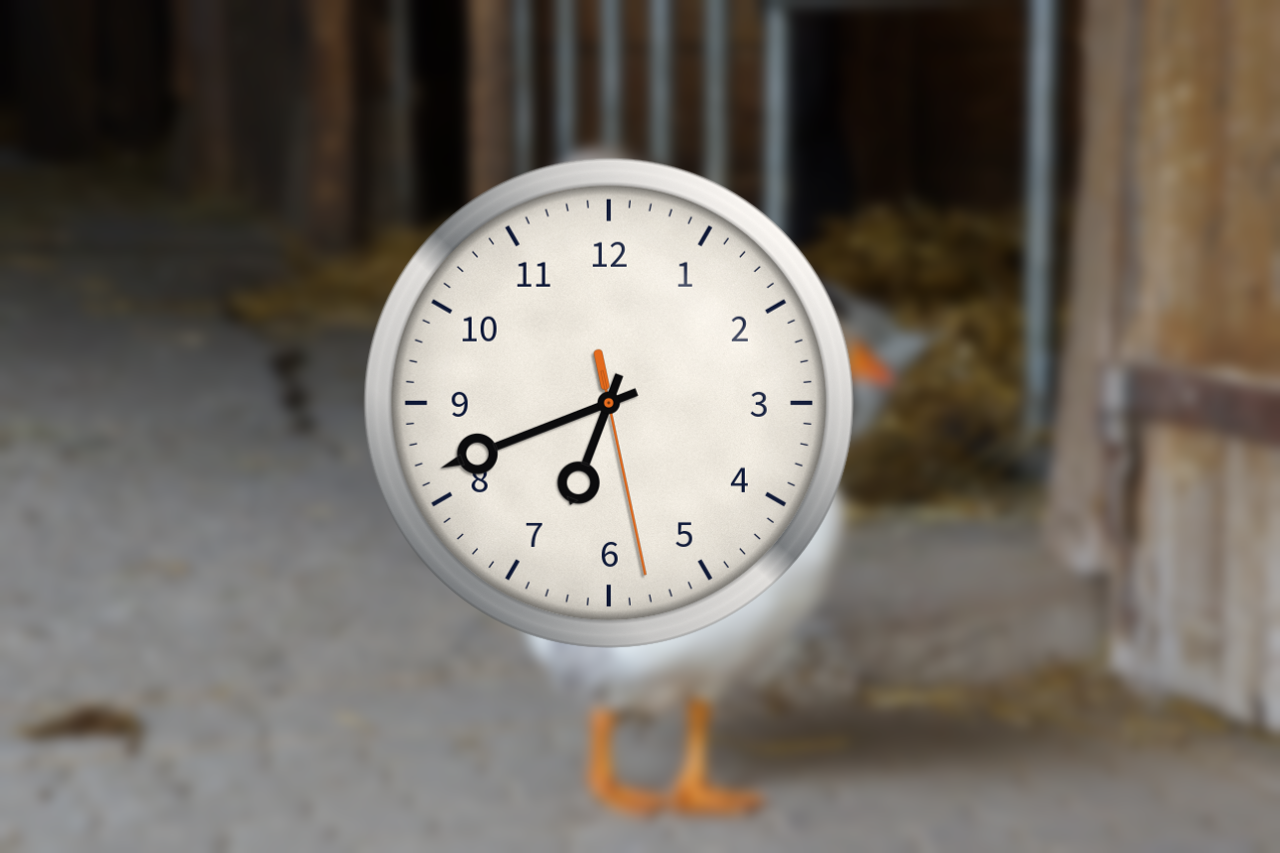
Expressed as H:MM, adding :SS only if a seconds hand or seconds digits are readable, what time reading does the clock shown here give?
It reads 6:41:28
